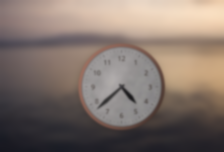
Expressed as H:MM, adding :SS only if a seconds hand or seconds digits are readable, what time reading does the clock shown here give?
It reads 4:38
